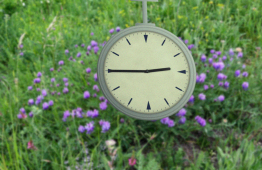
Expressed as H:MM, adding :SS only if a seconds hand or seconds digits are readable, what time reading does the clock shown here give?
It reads 2:45
